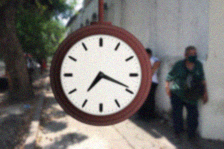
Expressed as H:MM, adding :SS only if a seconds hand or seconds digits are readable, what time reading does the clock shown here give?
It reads 7:19
